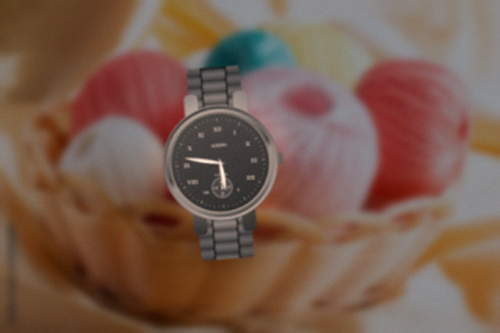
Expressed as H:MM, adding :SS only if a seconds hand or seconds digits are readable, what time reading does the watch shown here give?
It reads 5:47
